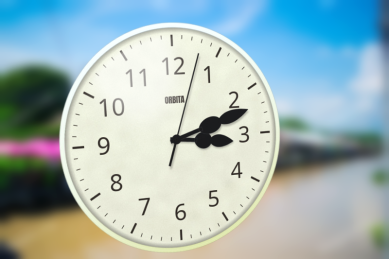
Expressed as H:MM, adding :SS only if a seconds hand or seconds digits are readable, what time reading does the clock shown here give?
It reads 3:12:03
